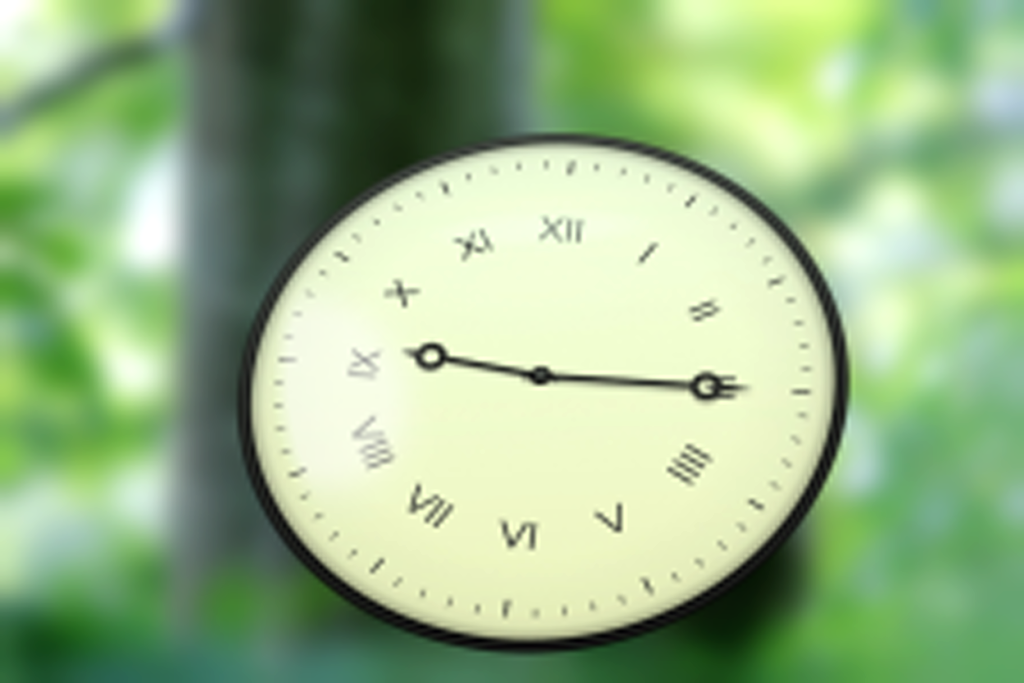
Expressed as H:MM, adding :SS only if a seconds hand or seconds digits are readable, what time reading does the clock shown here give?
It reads 9:15
